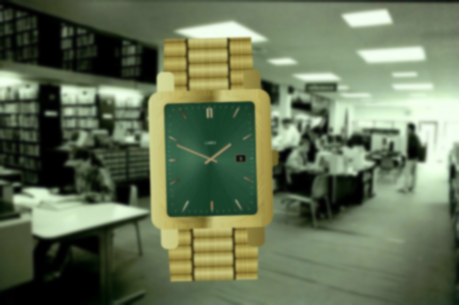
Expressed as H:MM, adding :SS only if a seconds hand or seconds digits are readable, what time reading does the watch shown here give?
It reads 1:49
